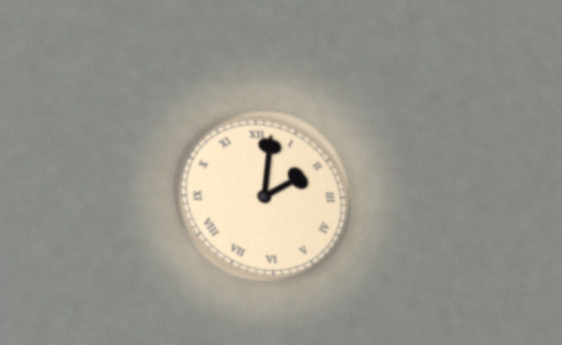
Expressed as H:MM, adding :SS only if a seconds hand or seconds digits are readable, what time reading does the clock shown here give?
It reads 2:02
